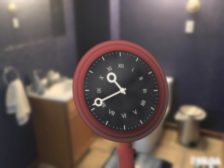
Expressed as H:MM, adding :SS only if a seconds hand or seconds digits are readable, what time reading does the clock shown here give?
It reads 10:41
